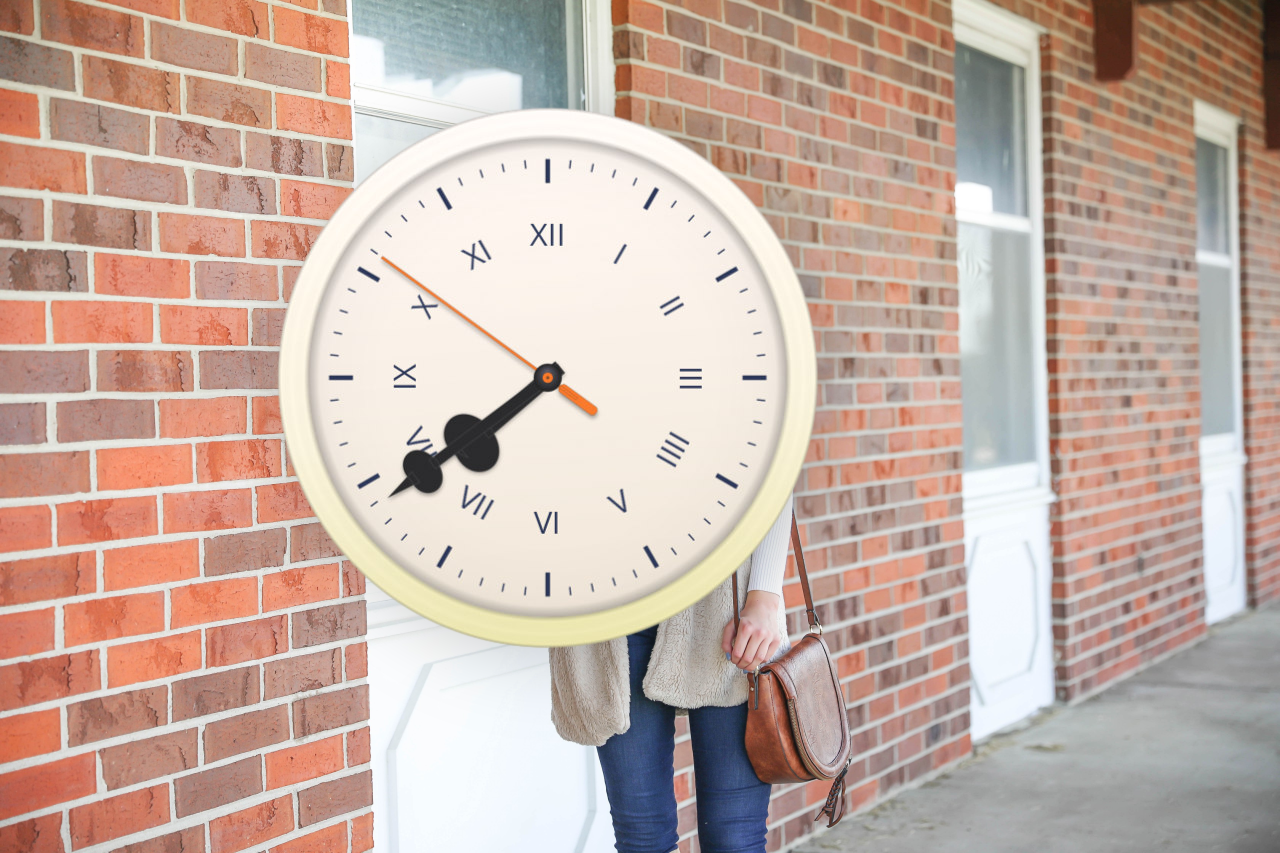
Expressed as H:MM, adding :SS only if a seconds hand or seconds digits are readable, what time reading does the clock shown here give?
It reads 7:38:51
